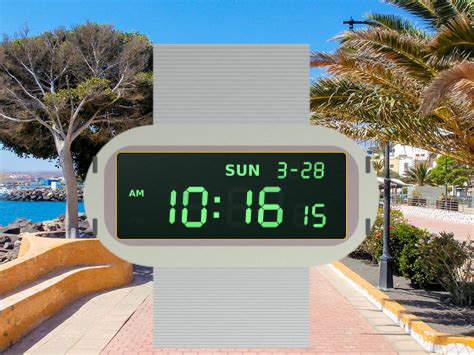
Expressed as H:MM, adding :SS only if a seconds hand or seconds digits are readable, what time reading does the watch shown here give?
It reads 10:16:15
